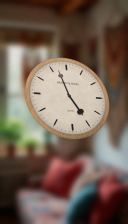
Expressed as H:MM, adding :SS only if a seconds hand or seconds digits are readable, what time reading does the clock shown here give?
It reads 4:57
